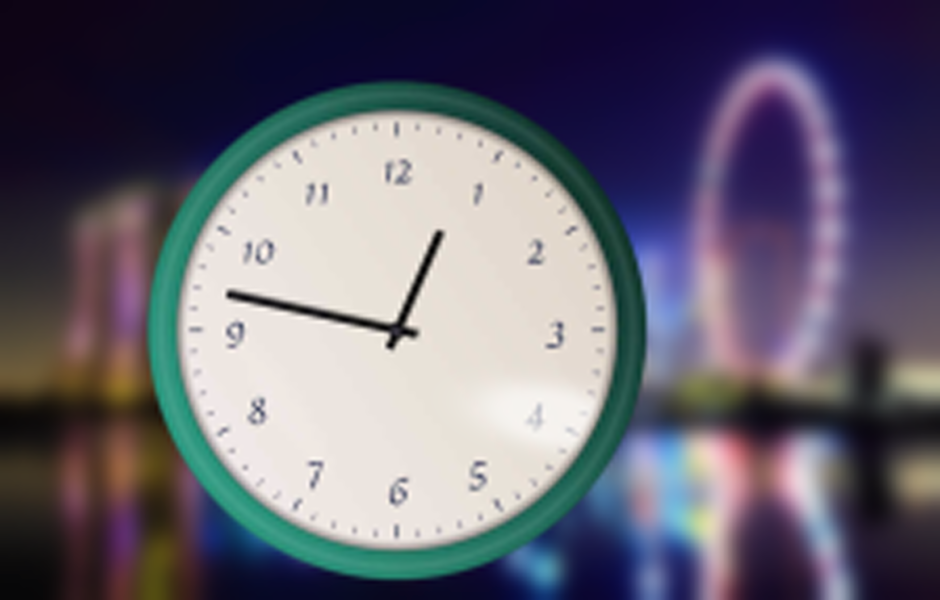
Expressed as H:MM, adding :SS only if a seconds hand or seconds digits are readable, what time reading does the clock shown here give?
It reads 12:47
